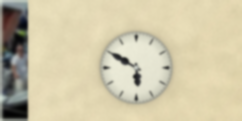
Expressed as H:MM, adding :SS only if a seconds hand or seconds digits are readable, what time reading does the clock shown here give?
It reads 5:50
